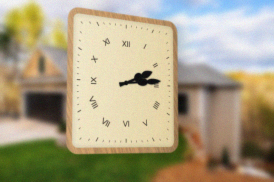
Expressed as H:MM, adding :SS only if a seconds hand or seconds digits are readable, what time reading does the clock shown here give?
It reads 2:14
